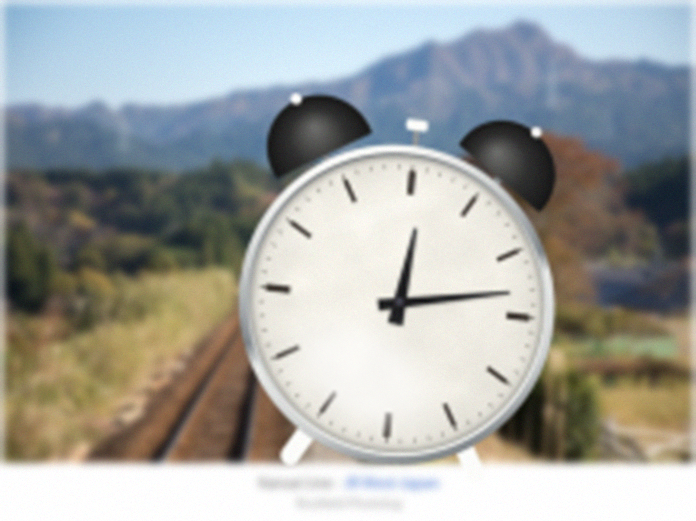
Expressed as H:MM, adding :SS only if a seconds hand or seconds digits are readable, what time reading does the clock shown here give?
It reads 12:13
